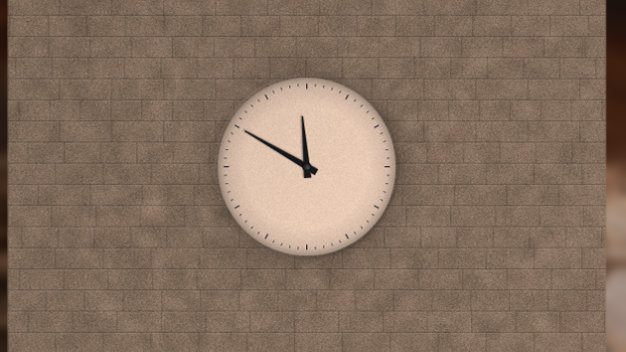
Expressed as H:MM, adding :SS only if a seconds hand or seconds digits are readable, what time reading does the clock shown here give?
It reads 11:50
